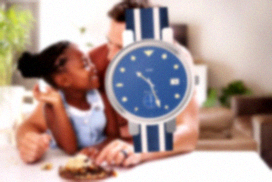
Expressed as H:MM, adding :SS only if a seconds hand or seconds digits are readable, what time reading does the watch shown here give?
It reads 10:27
